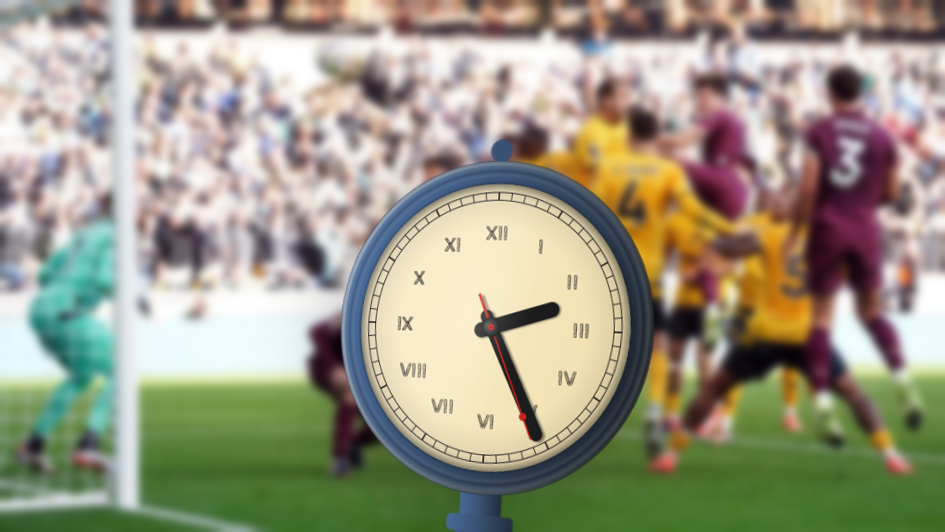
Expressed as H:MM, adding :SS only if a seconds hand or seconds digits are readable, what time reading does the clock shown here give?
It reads 2:25:26
